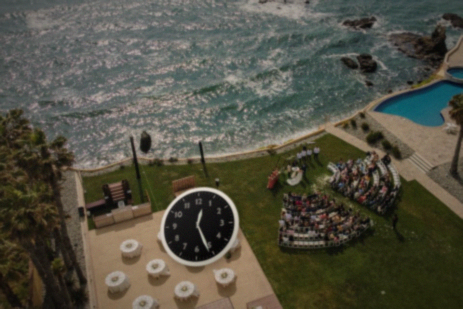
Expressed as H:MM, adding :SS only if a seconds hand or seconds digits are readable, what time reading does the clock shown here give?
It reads 12:26
